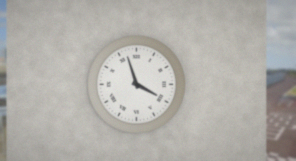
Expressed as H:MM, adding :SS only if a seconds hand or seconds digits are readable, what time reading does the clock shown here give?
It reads 3:57
